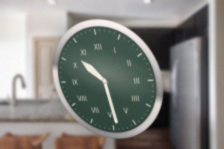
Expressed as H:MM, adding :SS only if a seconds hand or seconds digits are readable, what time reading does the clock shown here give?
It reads 10:29
